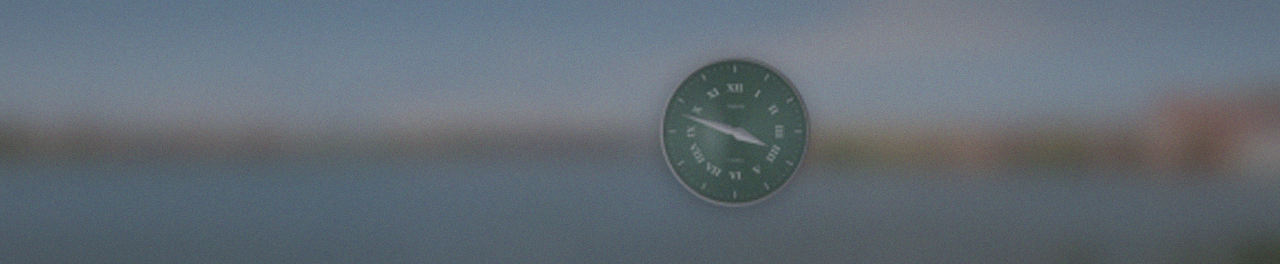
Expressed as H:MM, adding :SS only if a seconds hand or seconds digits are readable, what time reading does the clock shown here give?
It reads 3:48
